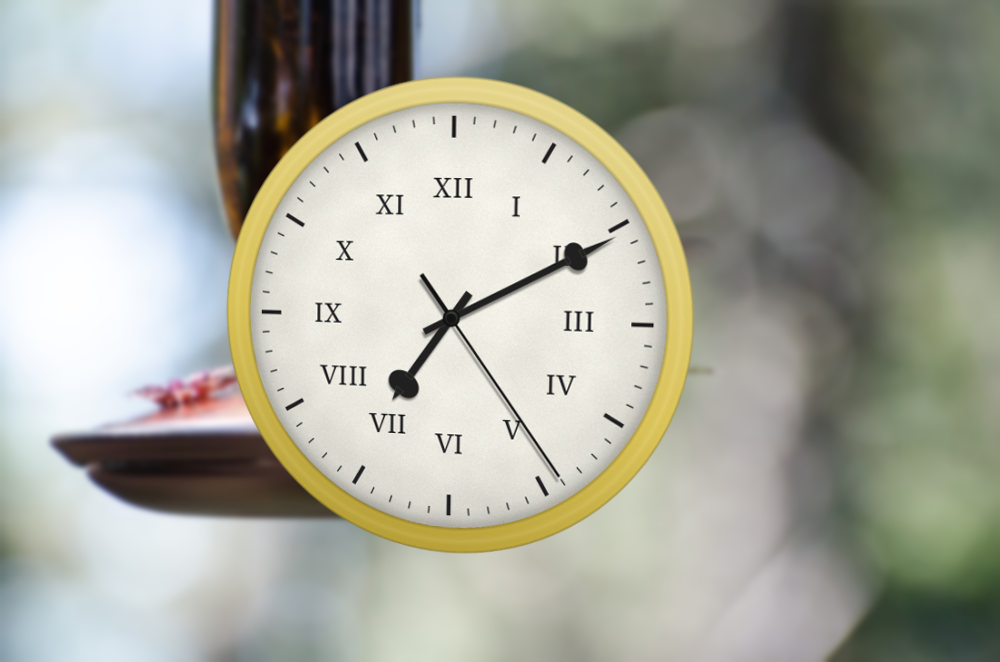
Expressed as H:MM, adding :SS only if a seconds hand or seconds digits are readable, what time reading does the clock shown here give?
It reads 7:10:24
